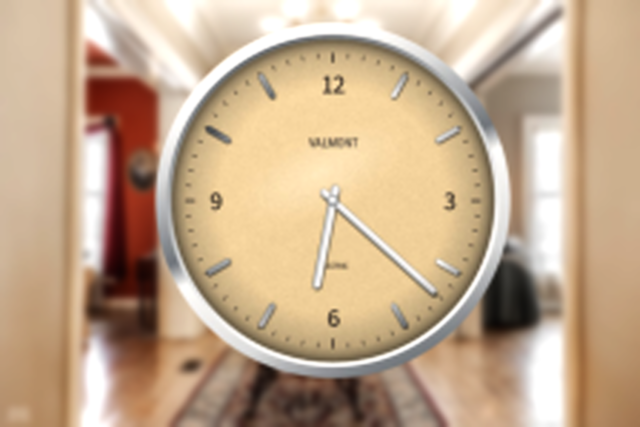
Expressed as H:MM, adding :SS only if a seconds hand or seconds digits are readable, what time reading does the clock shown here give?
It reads 6:22
